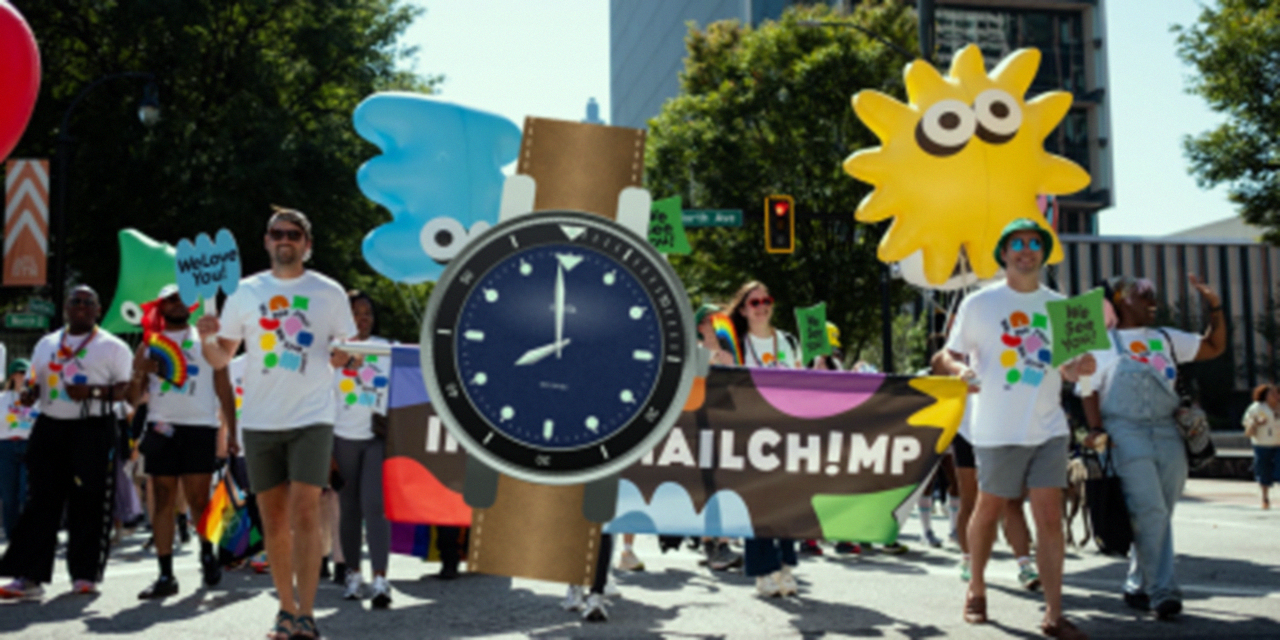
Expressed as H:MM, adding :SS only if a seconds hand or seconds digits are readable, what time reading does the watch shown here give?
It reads 7:59
